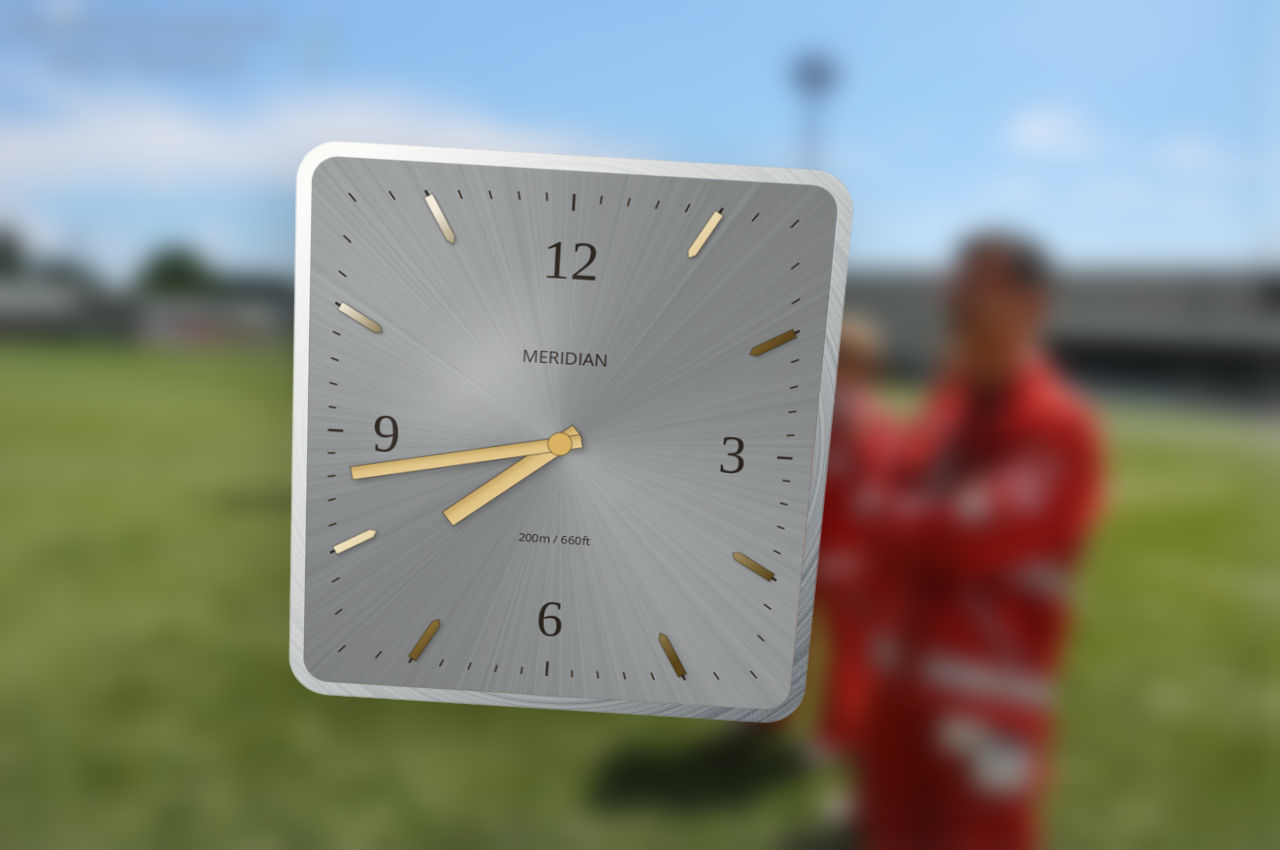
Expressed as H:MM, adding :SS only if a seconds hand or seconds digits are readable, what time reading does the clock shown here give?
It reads 7:43
